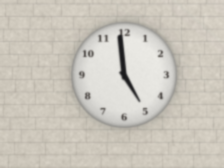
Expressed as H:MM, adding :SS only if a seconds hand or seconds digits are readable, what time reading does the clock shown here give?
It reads 4:59
